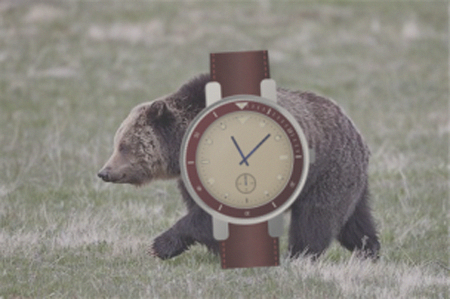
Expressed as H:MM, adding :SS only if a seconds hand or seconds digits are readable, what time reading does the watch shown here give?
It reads 11:08
